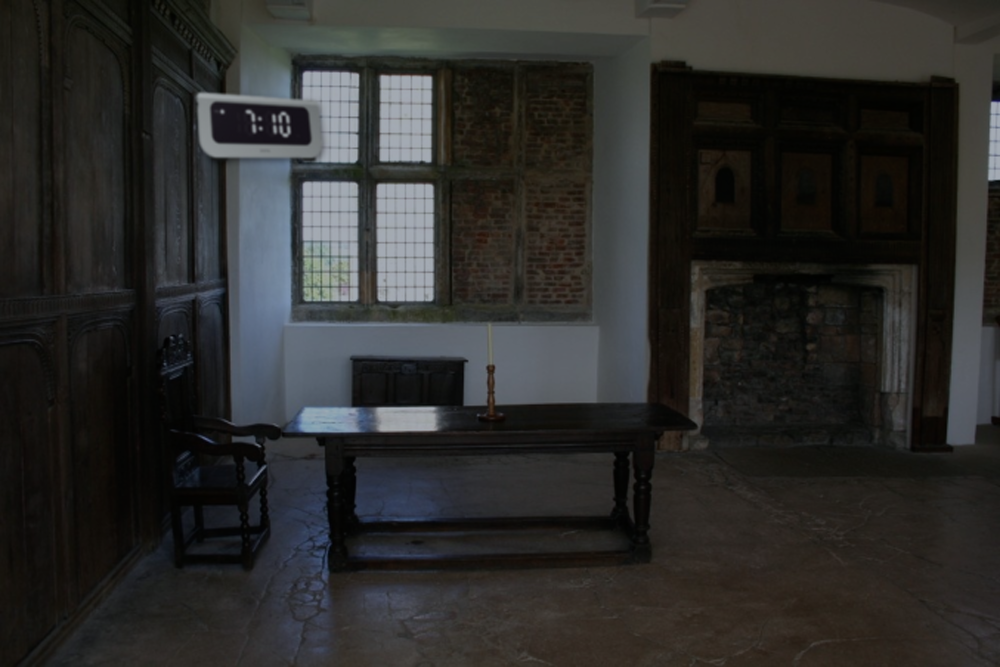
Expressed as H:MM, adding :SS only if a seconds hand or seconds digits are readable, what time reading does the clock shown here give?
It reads 7:10
